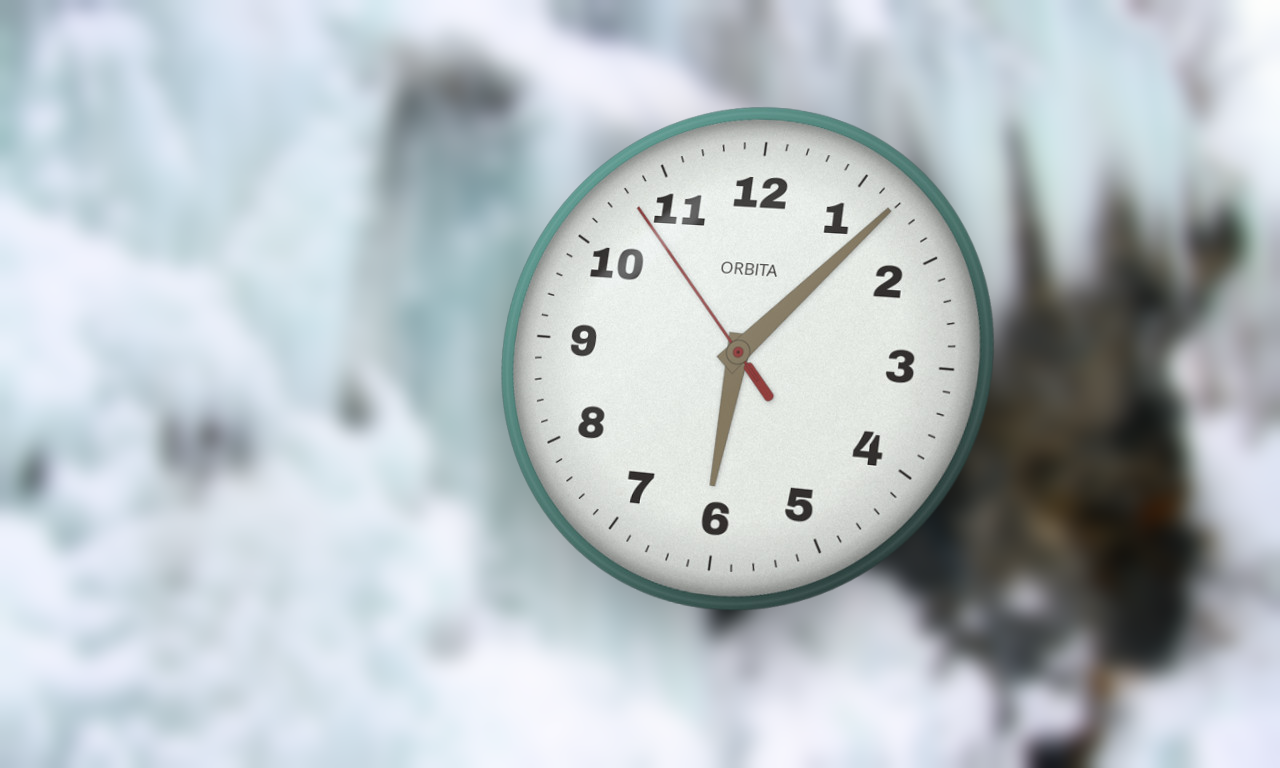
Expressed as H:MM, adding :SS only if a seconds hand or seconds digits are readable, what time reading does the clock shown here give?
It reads 6:06:53
